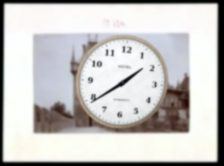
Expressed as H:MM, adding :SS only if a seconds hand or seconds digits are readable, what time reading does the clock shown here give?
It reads 1:39
